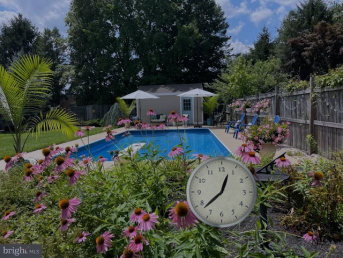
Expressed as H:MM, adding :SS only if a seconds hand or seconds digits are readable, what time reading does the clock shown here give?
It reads 12:38
